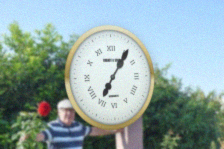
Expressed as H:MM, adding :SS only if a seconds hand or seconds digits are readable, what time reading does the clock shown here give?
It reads 7:06
